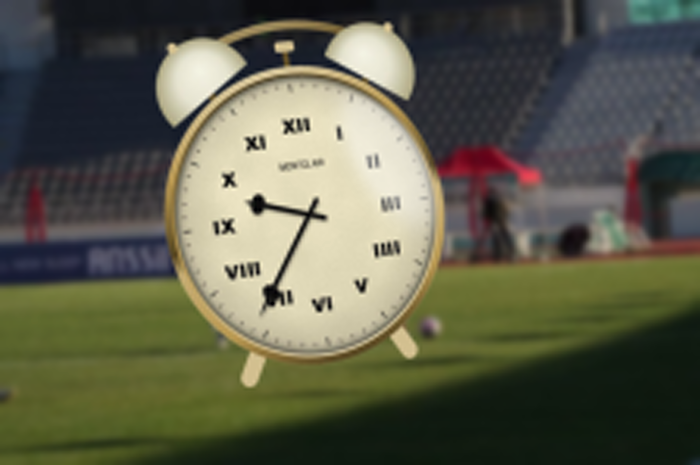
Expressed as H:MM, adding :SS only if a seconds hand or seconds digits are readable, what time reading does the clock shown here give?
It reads 9:36
